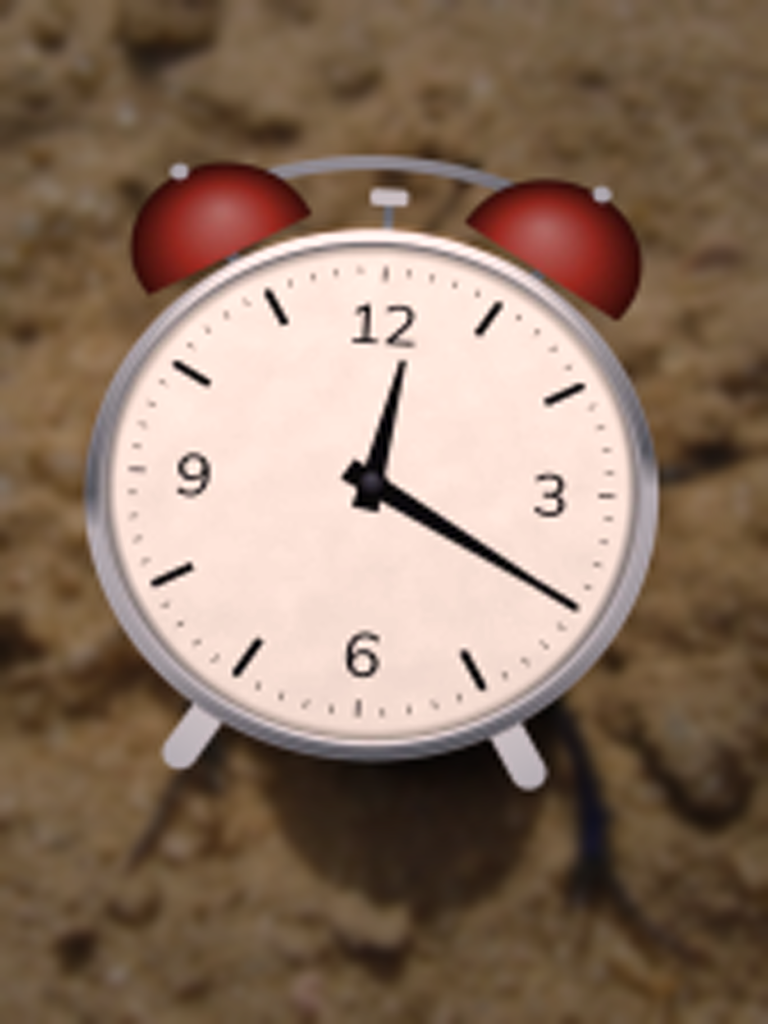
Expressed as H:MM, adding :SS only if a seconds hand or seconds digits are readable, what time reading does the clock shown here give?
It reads 12:20
